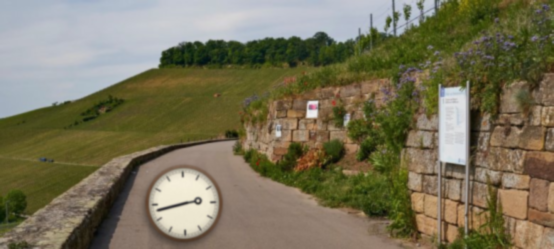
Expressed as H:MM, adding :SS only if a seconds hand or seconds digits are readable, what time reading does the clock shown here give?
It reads 2:43
